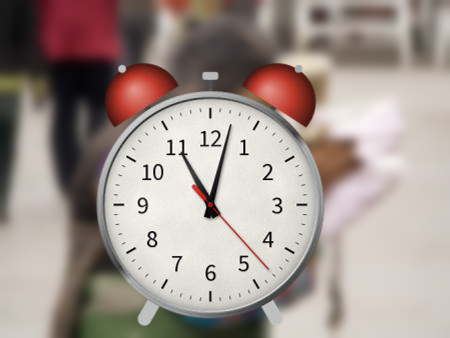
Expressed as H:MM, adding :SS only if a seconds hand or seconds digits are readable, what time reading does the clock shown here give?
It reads 11:02:23
